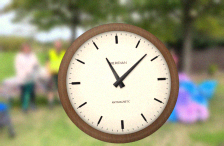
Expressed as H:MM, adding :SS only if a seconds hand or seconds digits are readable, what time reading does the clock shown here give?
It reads 11:08
